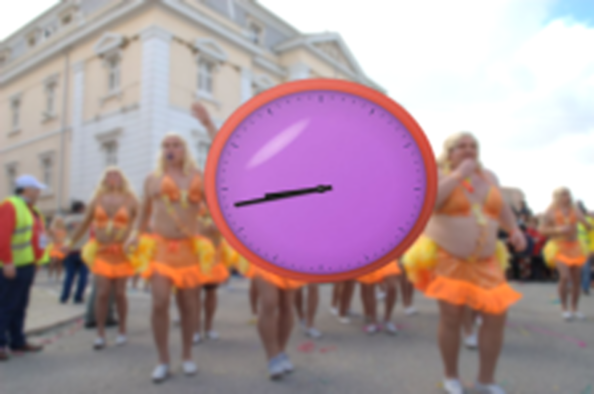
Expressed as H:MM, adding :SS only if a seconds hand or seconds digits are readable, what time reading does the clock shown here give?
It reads 8:43
